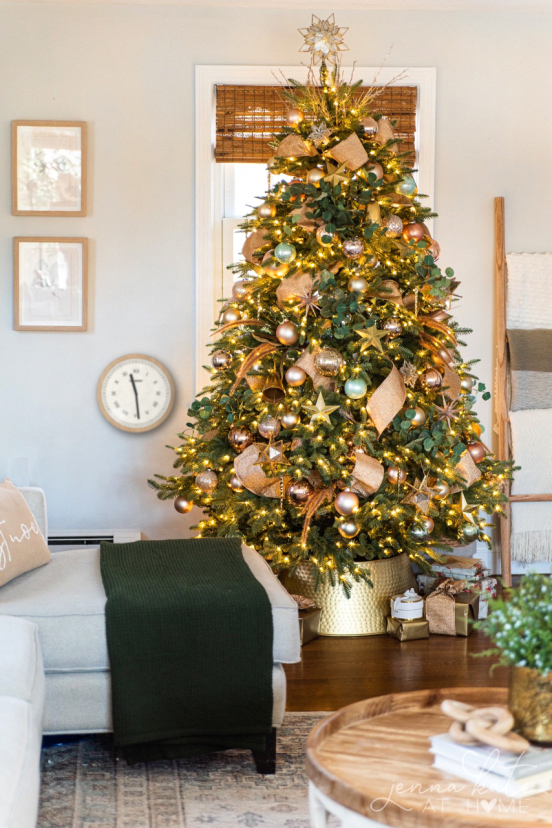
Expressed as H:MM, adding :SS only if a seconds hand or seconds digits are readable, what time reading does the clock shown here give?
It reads 11:29
